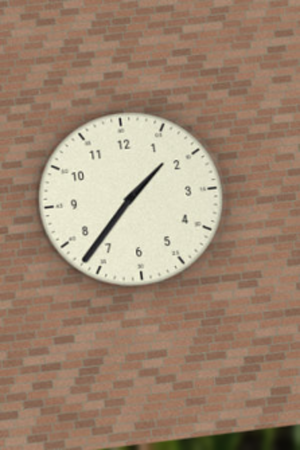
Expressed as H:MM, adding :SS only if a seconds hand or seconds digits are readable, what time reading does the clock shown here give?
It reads 1:37
